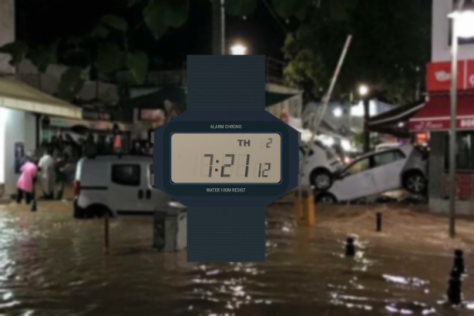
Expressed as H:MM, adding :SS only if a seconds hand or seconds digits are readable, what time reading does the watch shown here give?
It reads 7:21:12
